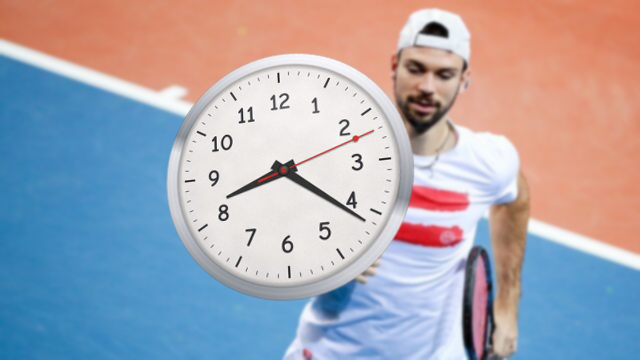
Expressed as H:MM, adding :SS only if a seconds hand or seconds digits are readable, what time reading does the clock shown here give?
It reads 8:21:12
